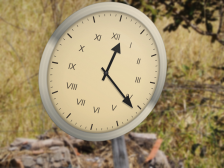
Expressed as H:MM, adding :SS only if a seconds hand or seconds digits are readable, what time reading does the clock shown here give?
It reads 12:21
